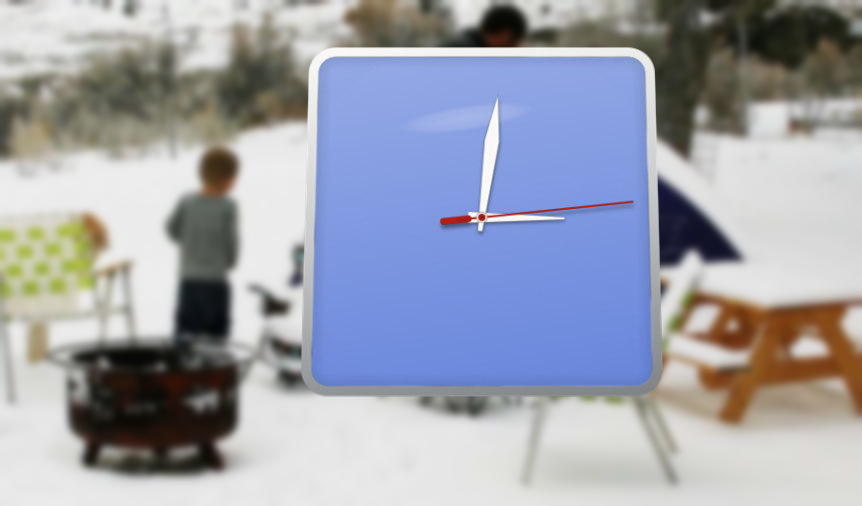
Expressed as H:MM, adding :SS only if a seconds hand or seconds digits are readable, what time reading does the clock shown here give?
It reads 3:01:14
